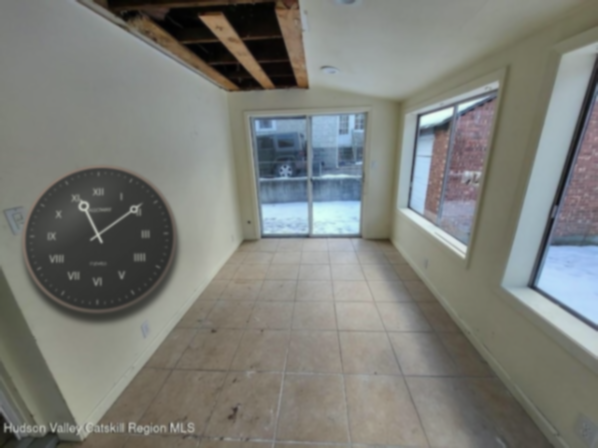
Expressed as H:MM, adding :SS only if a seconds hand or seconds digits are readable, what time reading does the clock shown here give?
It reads 11:09
